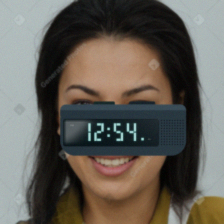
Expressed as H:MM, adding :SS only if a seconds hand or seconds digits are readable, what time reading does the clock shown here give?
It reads 12:54
